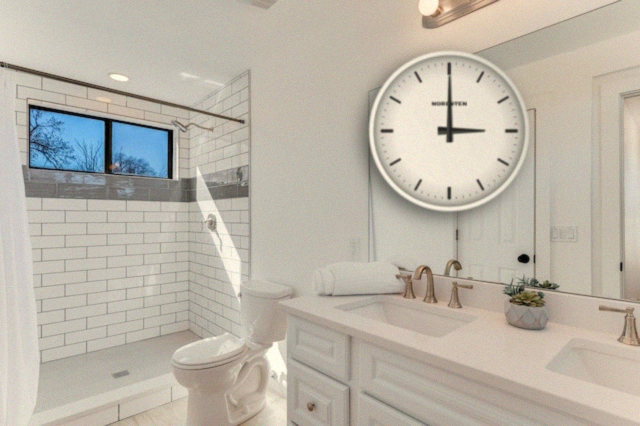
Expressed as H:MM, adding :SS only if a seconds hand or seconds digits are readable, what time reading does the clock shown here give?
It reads 3:00
